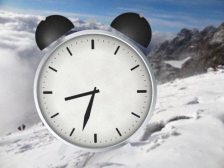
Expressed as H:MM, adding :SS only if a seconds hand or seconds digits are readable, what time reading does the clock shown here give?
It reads 8:33
